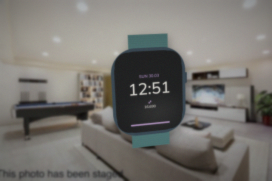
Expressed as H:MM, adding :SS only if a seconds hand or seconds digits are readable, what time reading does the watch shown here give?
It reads 12:51
